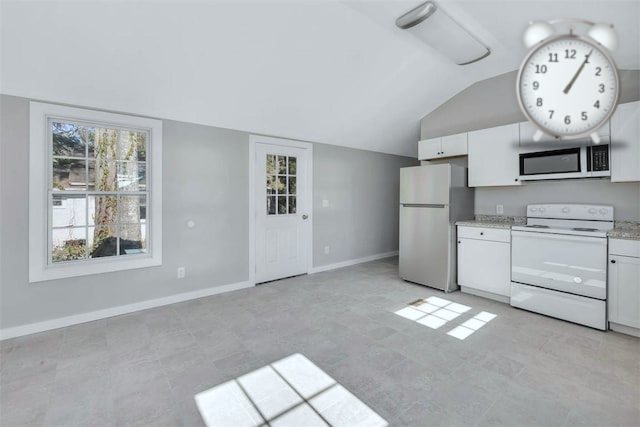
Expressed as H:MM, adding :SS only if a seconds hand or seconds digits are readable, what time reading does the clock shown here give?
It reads 1:05
